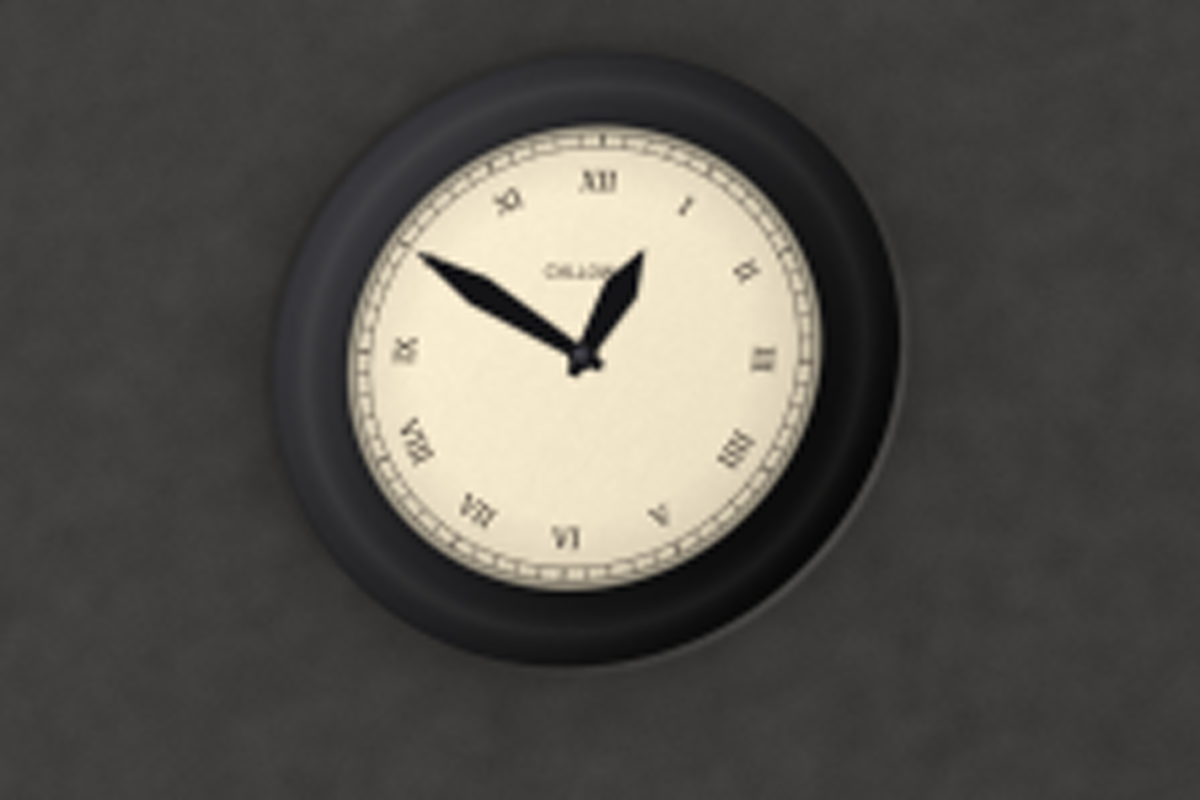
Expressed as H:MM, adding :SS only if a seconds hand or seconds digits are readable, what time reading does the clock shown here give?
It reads 12:50
